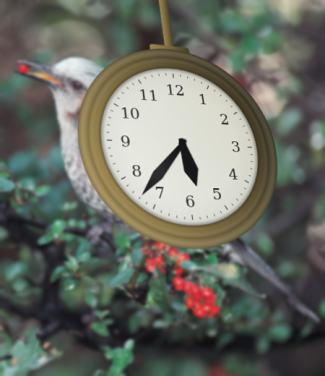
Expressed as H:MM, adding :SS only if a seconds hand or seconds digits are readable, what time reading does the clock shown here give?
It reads 5:37
